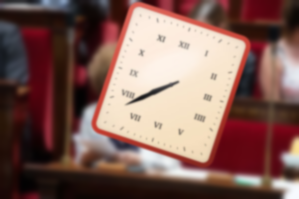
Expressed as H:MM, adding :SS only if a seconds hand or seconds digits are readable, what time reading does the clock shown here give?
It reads 7:38
